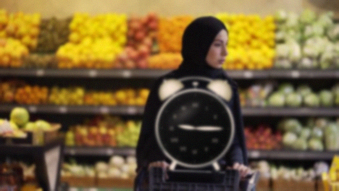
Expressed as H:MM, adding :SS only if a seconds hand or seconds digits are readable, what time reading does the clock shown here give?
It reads 9:15
